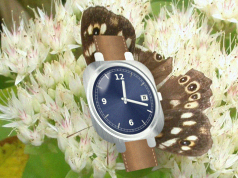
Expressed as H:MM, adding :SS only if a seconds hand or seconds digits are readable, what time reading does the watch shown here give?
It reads 12:18
